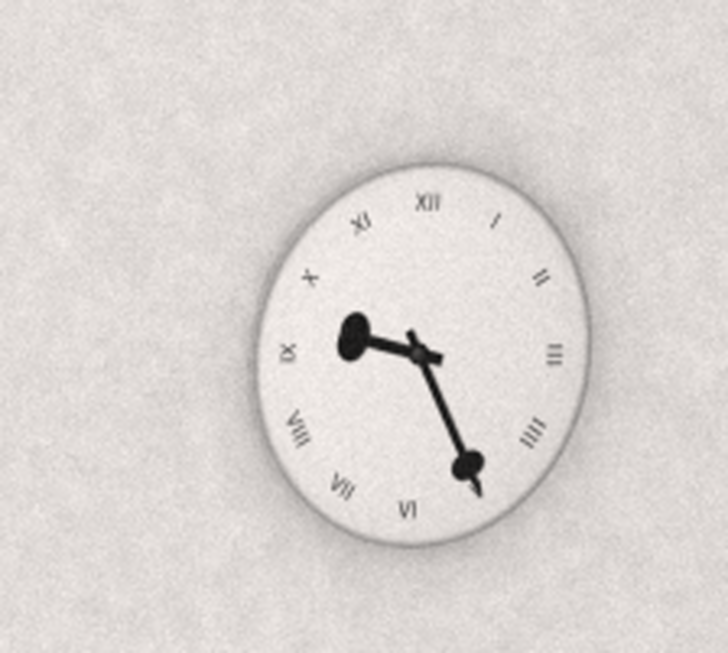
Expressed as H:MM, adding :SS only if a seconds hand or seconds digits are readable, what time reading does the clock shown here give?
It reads 9:25
